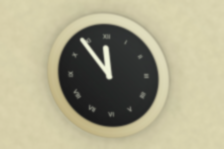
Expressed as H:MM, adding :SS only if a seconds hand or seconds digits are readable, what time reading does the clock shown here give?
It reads 11:54
